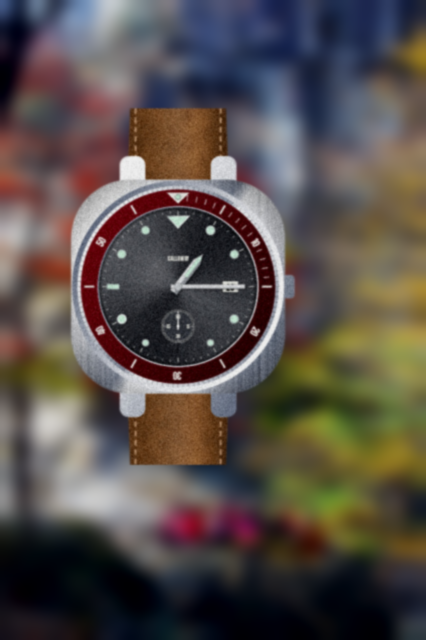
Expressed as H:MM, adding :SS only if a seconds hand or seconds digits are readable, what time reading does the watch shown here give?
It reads 1:15
